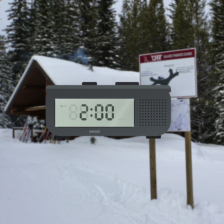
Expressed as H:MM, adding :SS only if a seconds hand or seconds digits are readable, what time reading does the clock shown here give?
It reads 2:00
